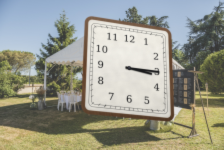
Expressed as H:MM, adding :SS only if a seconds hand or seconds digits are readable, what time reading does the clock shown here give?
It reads 3:15
